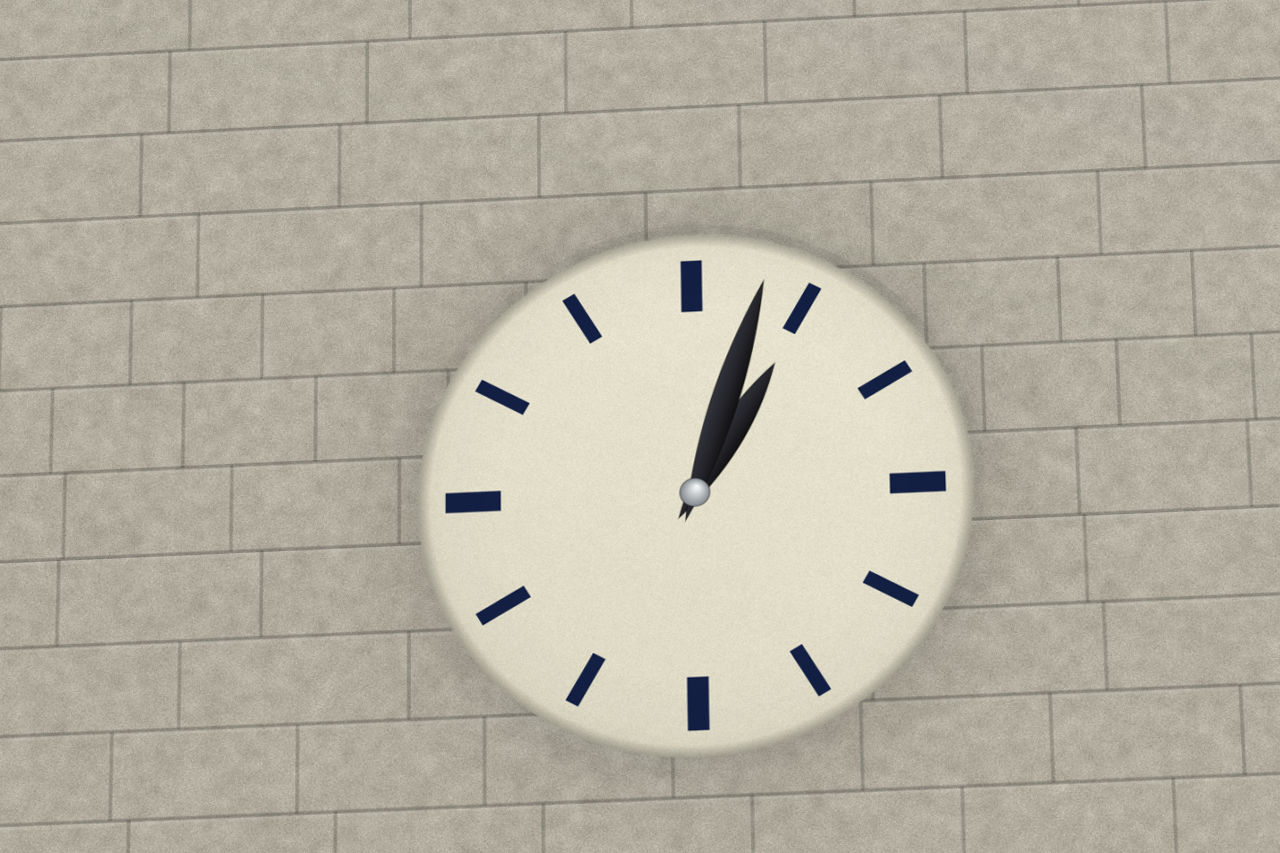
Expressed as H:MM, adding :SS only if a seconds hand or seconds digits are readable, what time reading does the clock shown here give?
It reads 1:03
